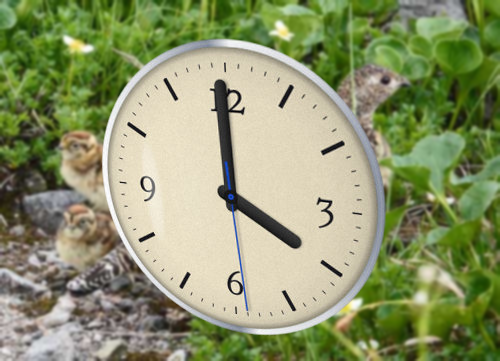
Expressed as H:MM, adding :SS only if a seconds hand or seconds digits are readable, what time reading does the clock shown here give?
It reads 3:59:29
